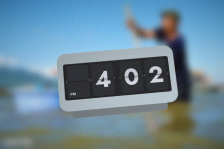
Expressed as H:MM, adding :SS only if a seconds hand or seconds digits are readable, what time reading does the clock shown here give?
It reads 4:02
